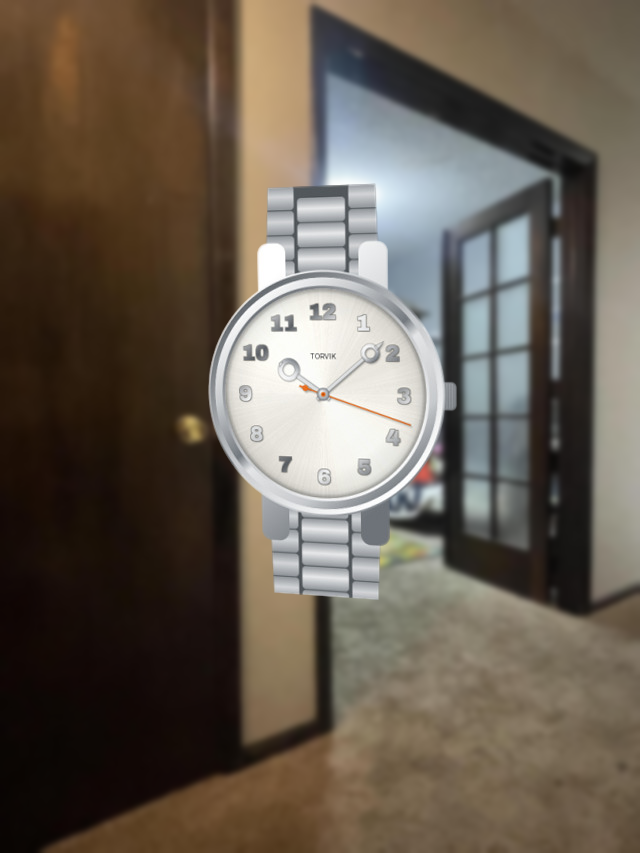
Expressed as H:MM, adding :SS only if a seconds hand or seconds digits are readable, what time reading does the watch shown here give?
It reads 10:08:18
